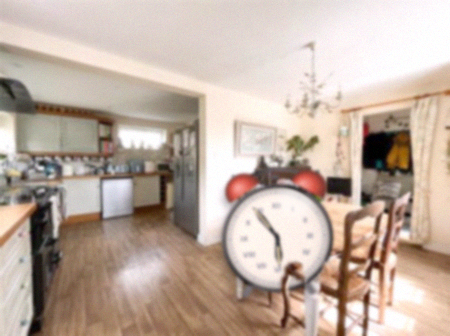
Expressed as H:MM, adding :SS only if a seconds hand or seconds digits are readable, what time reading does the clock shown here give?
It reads 5:54
